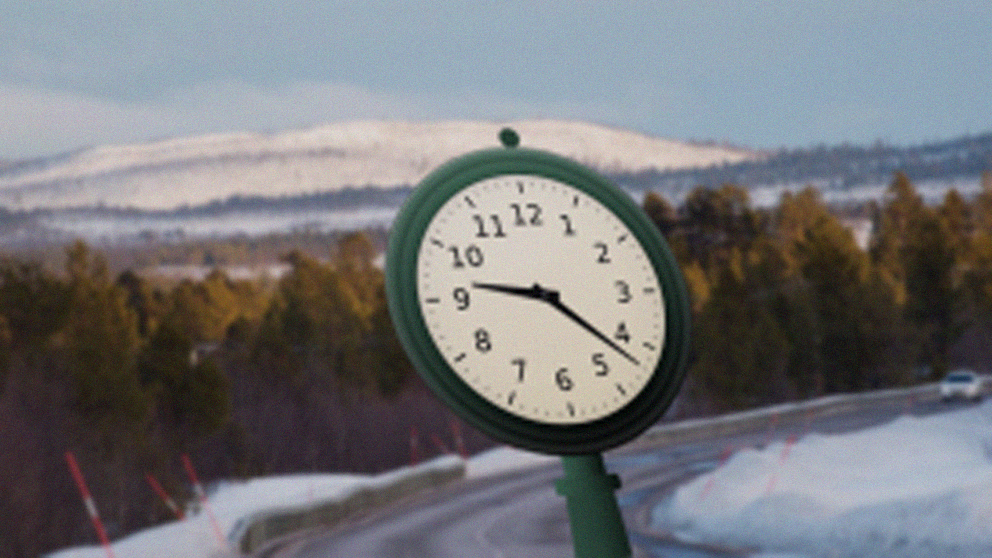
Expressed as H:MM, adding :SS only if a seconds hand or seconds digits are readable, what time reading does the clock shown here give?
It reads 9:22
